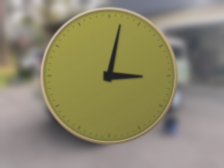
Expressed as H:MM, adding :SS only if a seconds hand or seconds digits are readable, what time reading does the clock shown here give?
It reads 3:02
